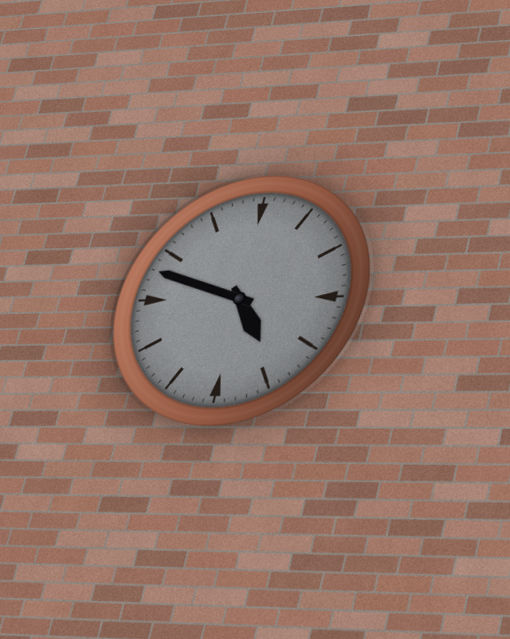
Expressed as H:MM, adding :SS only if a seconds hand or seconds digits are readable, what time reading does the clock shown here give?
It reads 4:48
